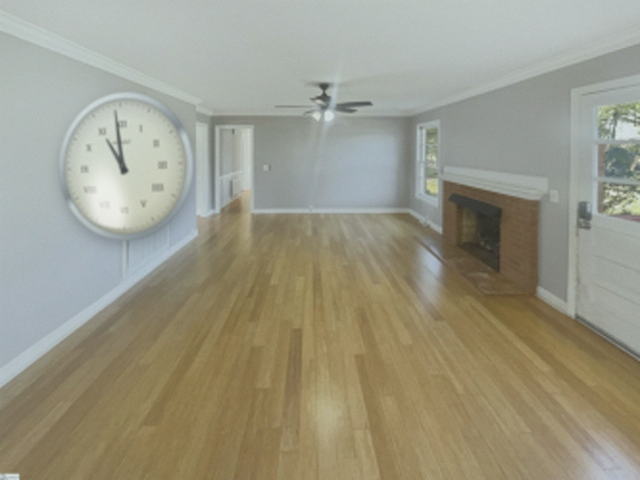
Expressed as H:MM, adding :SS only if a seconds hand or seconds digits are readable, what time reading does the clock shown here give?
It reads 10:59
